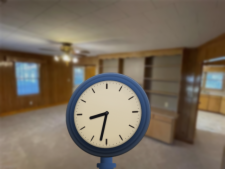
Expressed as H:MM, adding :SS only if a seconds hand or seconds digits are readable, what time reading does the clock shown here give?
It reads 8:32
